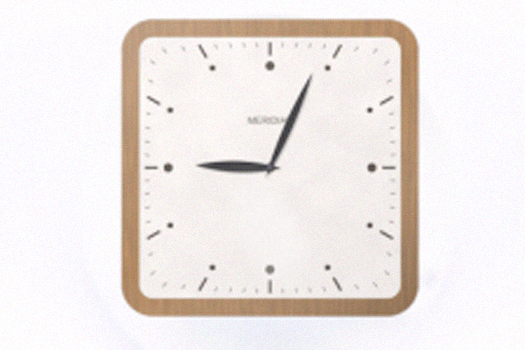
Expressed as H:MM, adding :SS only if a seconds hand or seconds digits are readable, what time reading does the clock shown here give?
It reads 9:04
